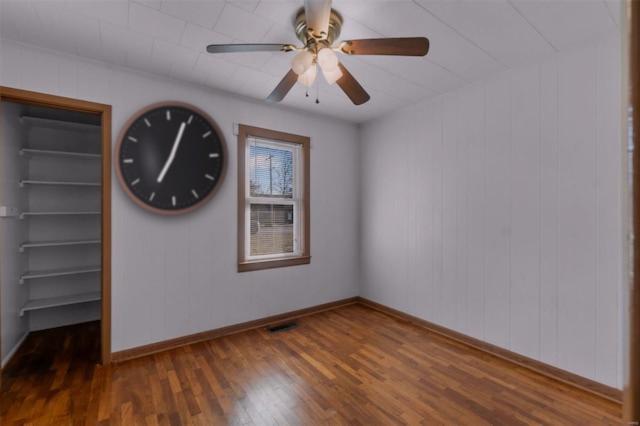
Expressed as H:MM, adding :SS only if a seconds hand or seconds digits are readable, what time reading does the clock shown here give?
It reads 7:04
